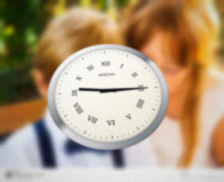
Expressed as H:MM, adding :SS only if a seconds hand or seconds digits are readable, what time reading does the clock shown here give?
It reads 9:15
